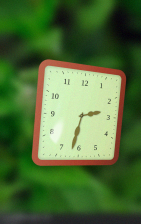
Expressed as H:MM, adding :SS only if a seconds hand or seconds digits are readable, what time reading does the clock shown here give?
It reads 2:32
